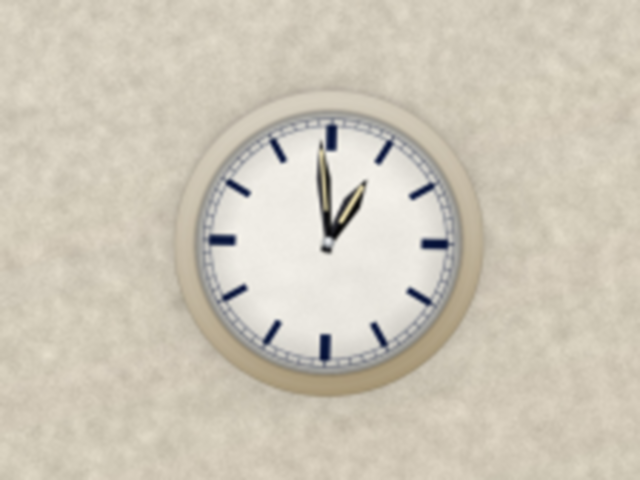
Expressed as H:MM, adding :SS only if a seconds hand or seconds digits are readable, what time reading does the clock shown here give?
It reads 12:59
